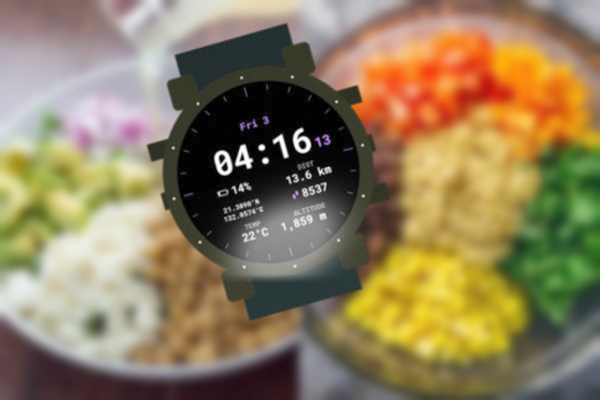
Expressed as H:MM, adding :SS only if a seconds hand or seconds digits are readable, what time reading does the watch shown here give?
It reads 4:16:13
